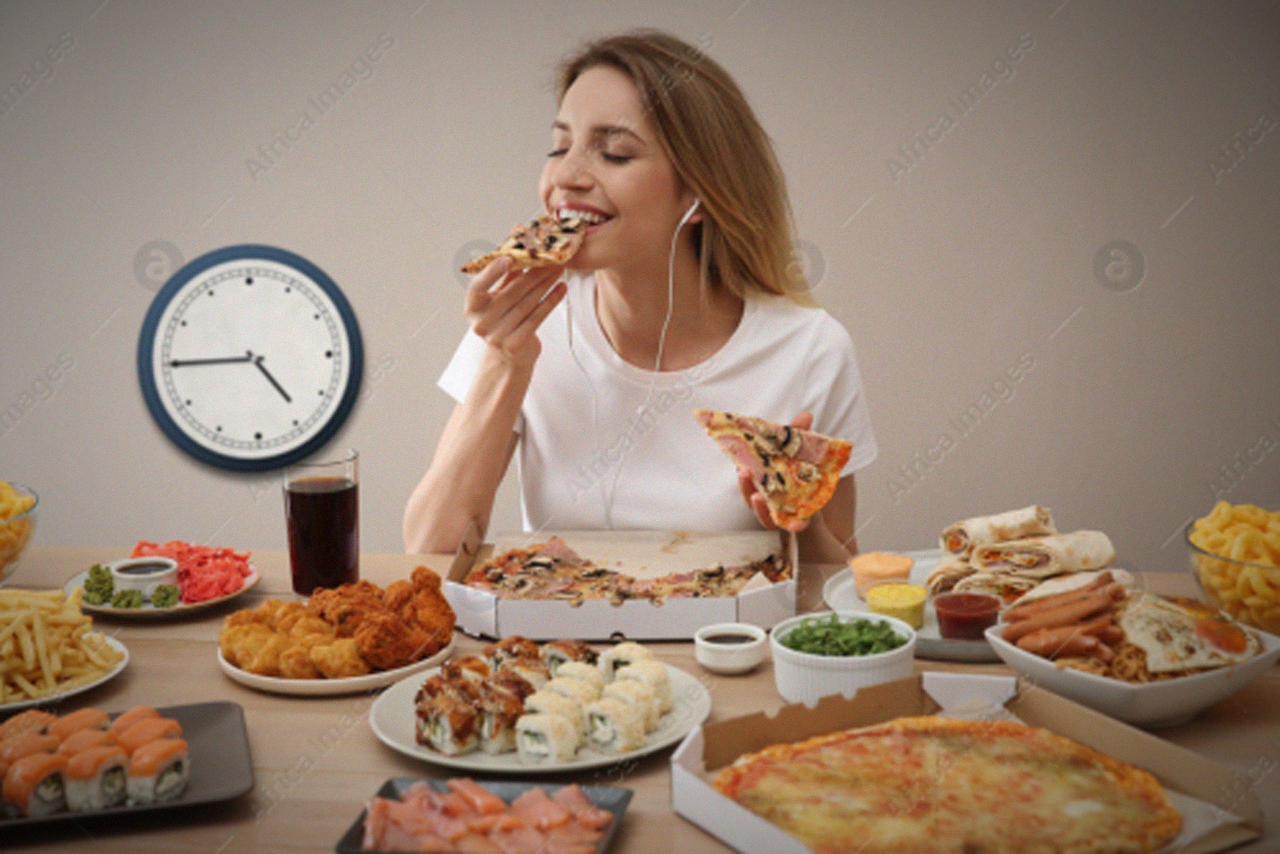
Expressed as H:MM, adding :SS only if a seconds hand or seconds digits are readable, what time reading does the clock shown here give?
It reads 4:45
